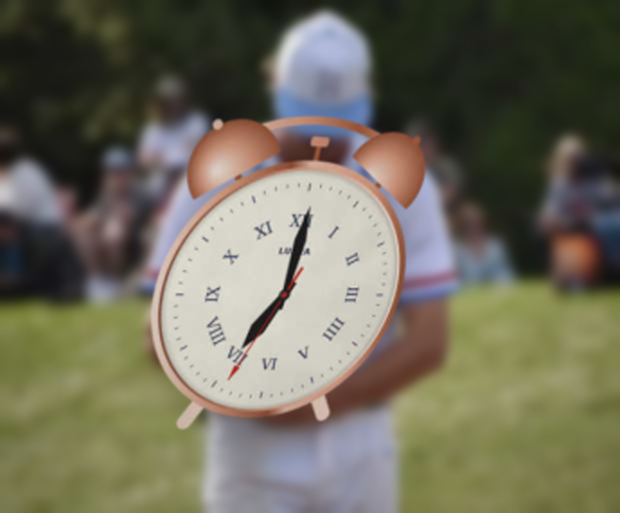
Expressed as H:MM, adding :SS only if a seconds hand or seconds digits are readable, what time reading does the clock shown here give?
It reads 7:00:34
